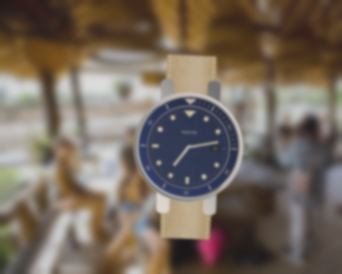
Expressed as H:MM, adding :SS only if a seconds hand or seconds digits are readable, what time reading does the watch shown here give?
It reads 7:13
